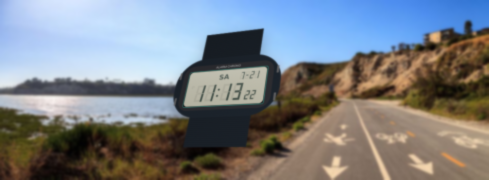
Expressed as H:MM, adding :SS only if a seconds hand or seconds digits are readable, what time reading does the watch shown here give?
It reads 11:13
